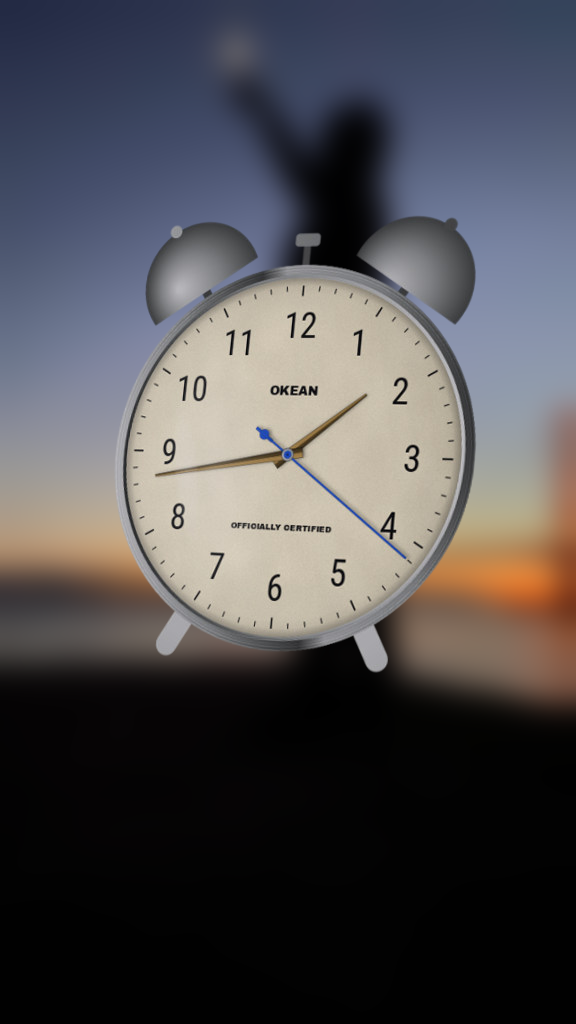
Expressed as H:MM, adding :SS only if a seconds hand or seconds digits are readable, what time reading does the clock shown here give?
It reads 1:43:21
